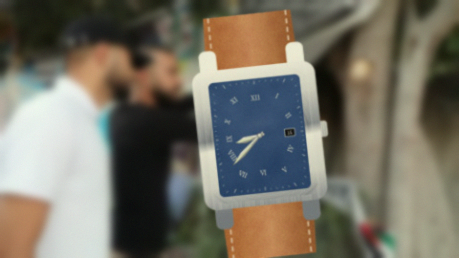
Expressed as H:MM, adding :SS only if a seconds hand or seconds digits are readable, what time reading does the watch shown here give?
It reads 8:38
